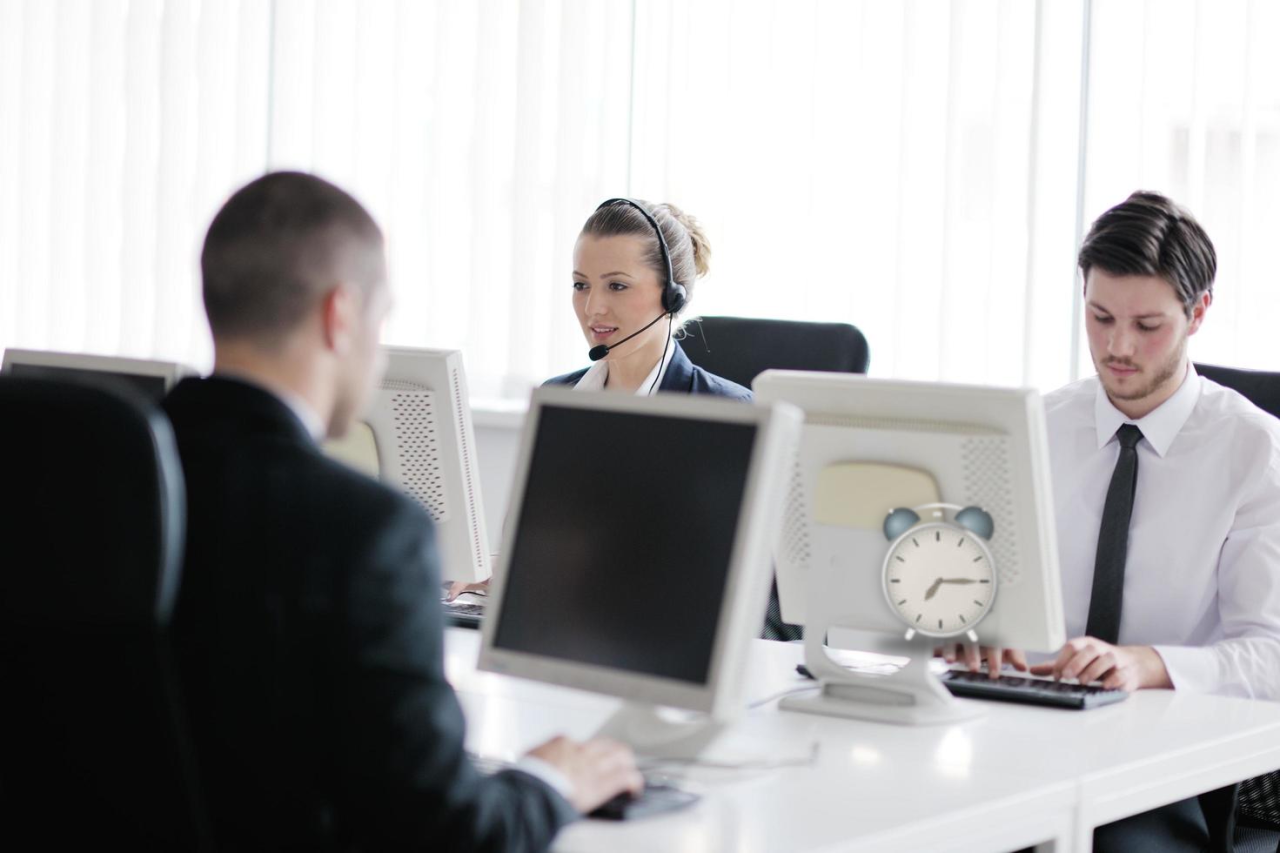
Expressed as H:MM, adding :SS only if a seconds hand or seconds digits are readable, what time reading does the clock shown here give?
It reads 7:15
